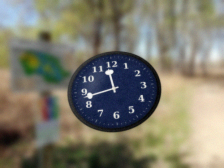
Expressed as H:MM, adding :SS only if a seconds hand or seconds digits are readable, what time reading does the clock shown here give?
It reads 11:43
